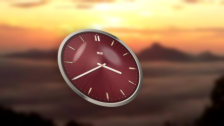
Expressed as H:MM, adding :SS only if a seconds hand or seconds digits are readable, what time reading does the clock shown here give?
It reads 3:40
